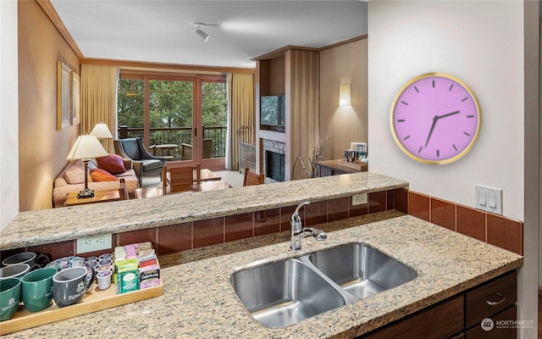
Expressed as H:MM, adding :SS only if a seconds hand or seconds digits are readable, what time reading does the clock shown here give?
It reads 2:34
